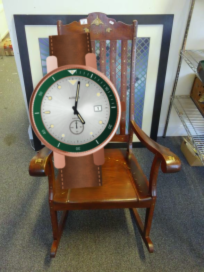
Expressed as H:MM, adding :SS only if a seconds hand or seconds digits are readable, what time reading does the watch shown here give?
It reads 5:02
